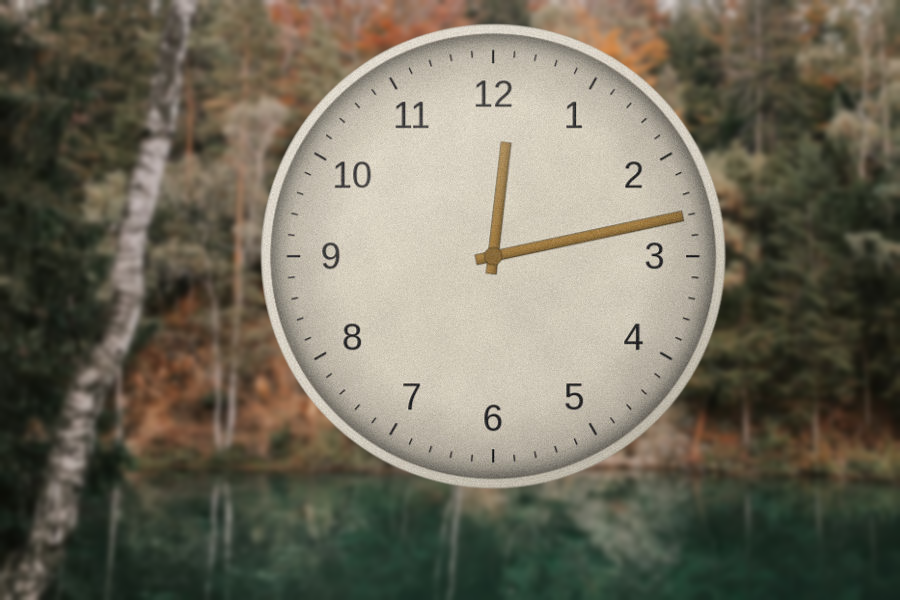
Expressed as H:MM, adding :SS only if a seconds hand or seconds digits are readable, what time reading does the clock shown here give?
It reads 12:13
